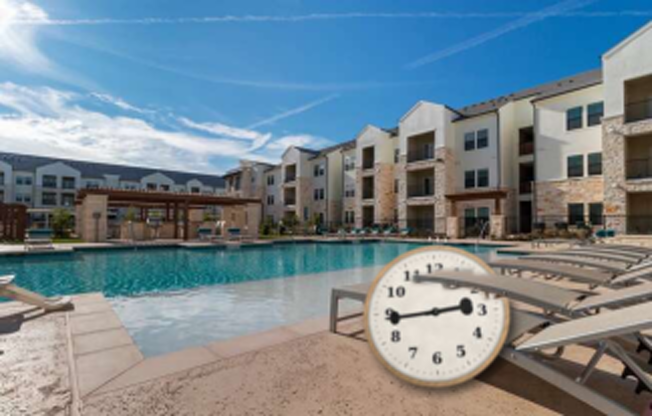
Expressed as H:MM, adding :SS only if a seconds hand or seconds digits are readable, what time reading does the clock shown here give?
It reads 2:44
